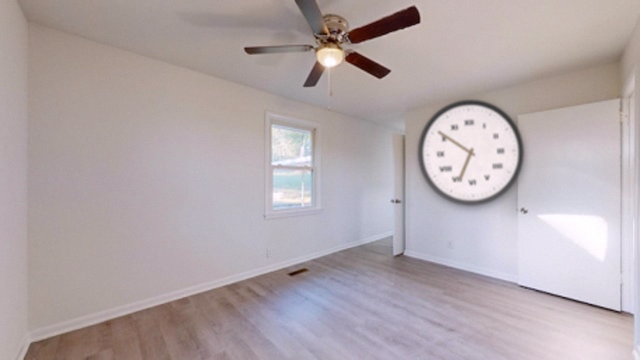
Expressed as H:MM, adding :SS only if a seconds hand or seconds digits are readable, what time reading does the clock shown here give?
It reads 6:51
